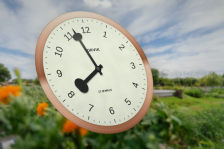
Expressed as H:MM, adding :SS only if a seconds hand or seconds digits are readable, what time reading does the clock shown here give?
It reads 7:57
